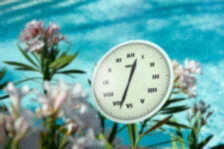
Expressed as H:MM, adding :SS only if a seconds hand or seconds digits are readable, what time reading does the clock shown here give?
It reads 12:33
